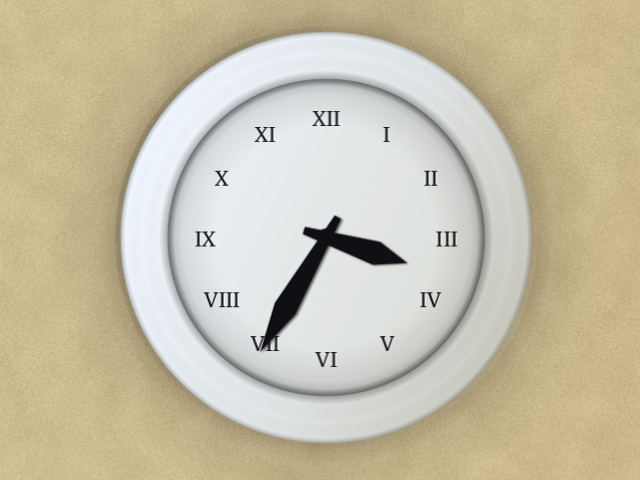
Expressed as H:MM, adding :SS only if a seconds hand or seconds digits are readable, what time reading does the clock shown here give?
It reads 3:35
